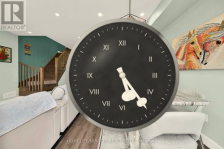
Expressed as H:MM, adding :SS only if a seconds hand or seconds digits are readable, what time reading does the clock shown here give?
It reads 5:24
